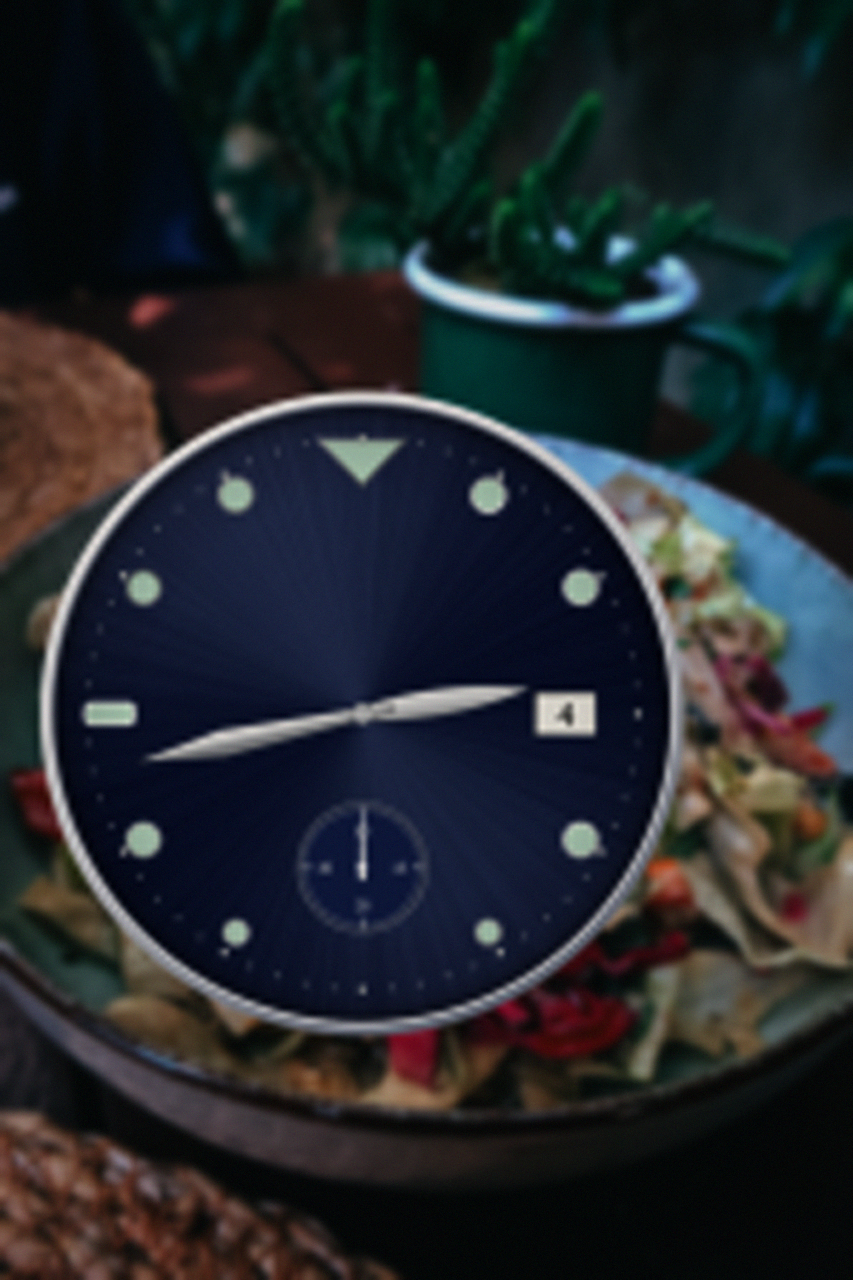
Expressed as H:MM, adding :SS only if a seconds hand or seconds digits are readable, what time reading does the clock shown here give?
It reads 2:43
